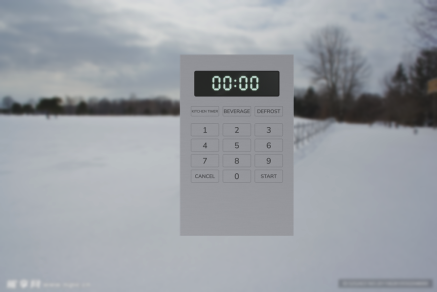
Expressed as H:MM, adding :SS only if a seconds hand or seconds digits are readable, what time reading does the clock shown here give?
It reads 0:00
